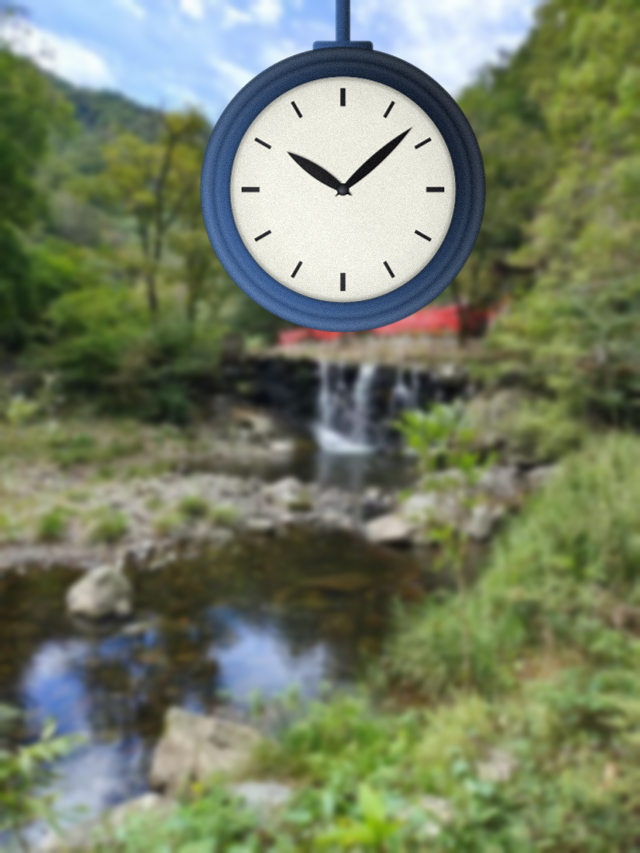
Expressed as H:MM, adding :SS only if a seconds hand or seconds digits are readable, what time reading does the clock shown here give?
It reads 10:08
